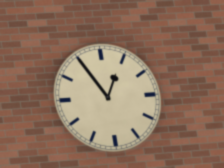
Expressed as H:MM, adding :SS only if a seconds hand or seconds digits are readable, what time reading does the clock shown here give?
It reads 12:55
